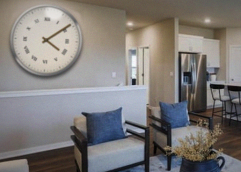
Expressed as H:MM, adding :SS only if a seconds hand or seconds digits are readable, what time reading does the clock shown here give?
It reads 4:09
